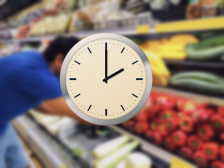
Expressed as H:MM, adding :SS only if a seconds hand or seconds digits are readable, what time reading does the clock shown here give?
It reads 2:00
